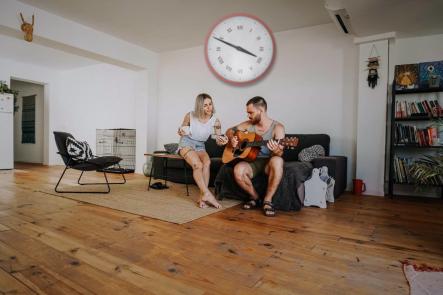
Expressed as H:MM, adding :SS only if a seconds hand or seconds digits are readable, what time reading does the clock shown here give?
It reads 3:49
